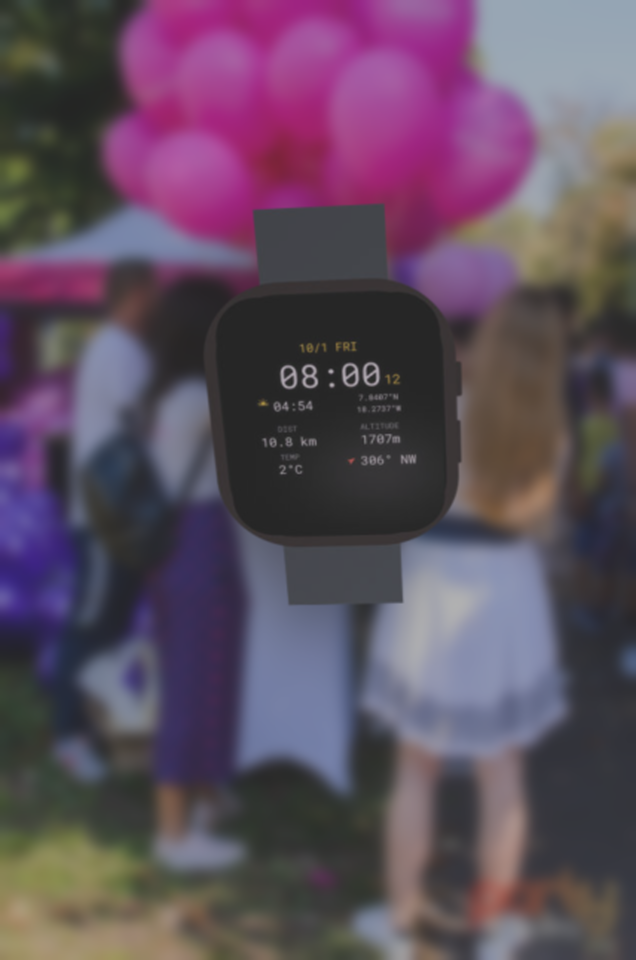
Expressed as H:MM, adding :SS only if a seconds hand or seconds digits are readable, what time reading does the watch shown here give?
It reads 8:00:12
